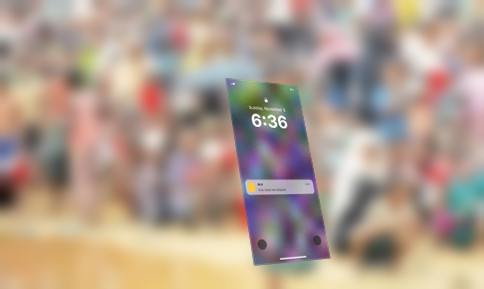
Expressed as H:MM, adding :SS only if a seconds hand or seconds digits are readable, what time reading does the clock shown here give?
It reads 6:36
